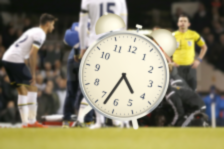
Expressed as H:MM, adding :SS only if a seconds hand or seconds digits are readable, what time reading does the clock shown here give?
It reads 4:33
